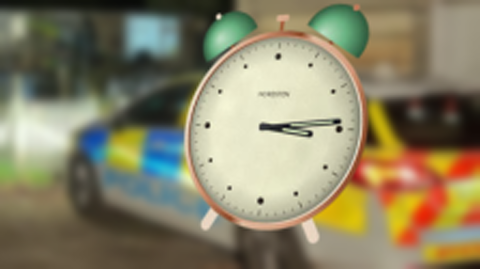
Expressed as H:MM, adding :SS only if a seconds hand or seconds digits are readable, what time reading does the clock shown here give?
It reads 3:14
